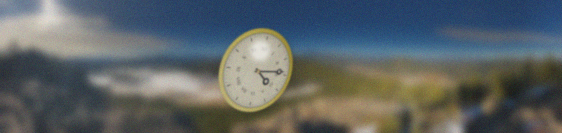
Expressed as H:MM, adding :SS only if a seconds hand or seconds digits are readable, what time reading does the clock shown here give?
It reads 4:14
